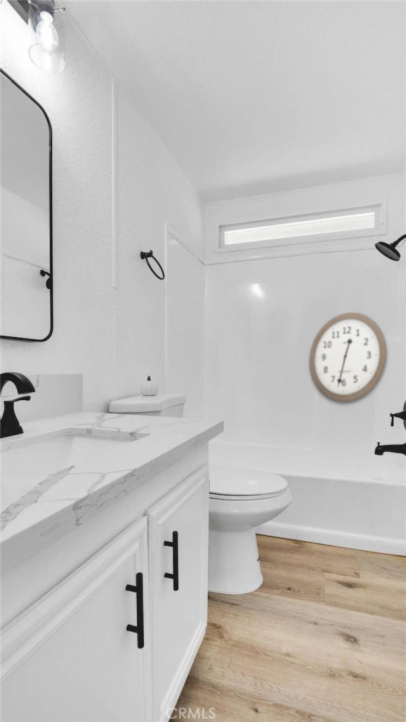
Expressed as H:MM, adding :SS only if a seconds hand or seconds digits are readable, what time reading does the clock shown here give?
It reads 12:32
